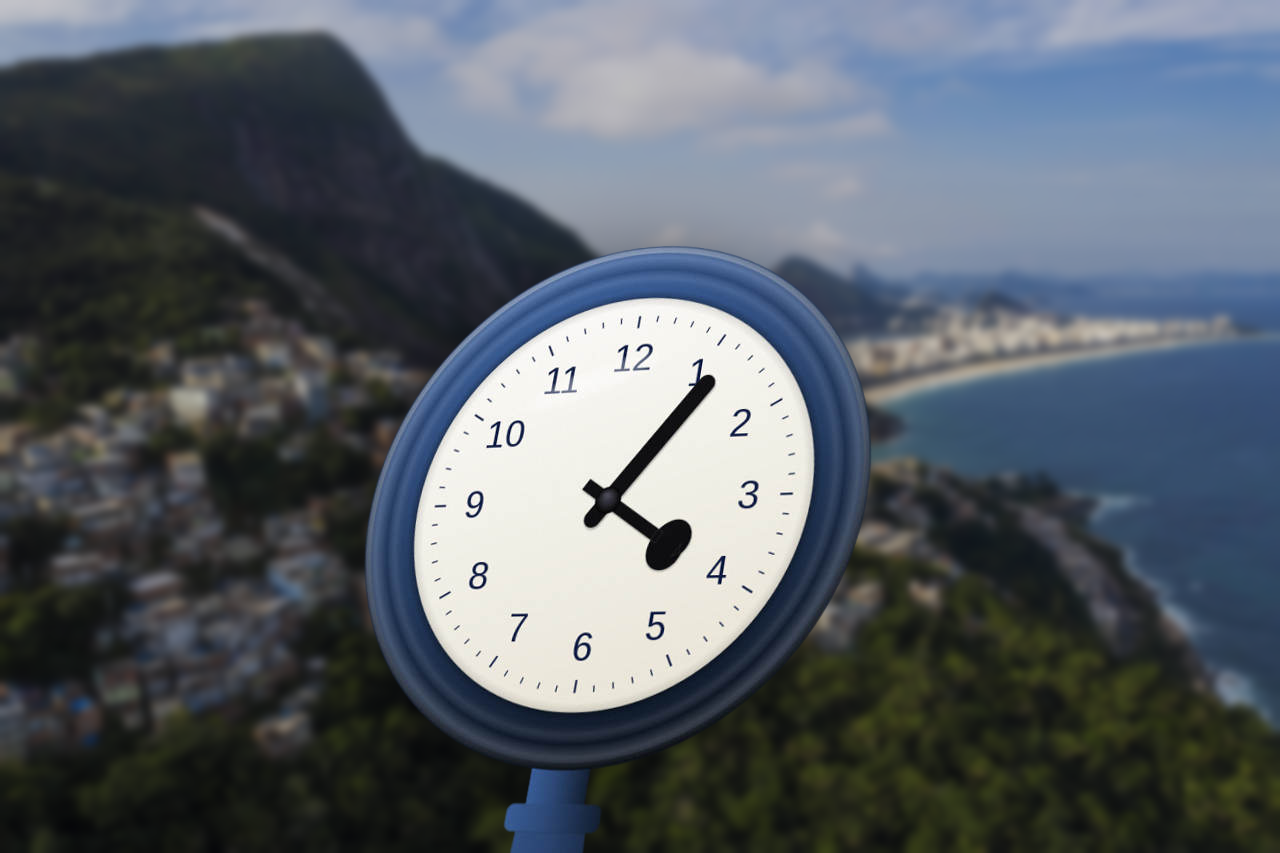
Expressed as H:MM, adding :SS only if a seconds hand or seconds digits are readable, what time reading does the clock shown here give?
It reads 4:06
